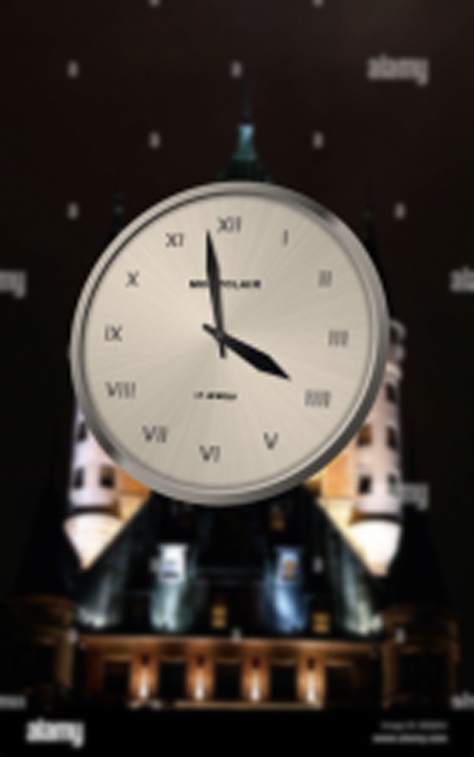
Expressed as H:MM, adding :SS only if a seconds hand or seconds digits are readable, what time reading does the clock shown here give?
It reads 3:58
